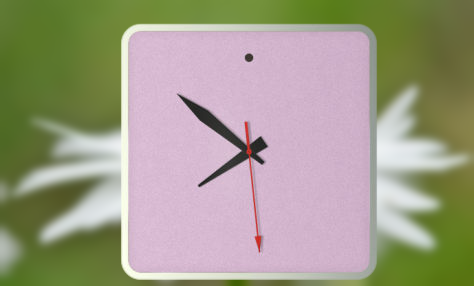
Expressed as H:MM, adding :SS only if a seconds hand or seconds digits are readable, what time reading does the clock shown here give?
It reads 7:51:29
